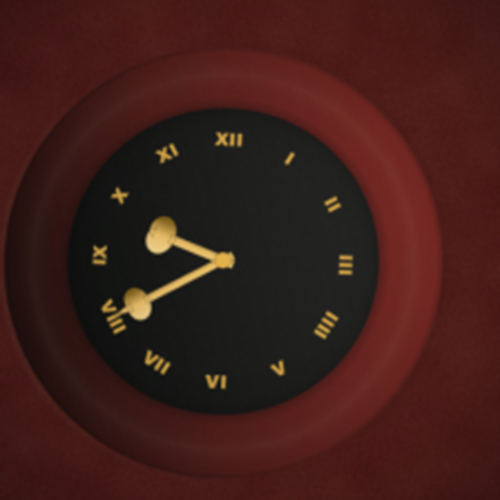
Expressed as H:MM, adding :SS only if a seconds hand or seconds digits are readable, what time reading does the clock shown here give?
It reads 9:40
